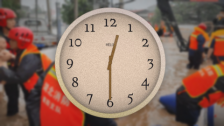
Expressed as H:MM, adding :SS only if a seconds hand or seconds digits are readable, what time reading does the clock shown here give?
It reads 12:30
